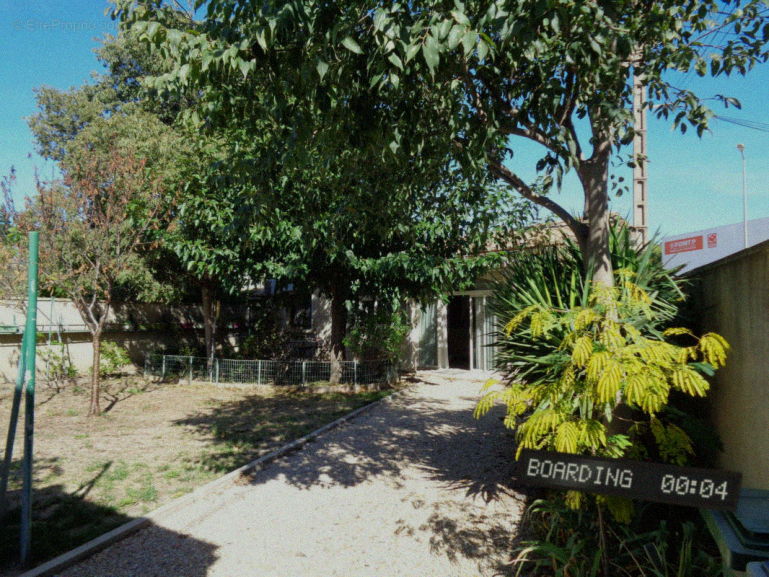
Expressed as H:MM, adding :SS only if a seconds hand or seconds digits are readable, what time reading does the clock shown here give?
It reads 0:04
